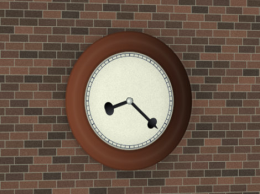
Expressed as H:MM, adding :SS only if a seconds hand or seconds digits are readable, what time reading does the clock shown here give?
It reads 8:22
